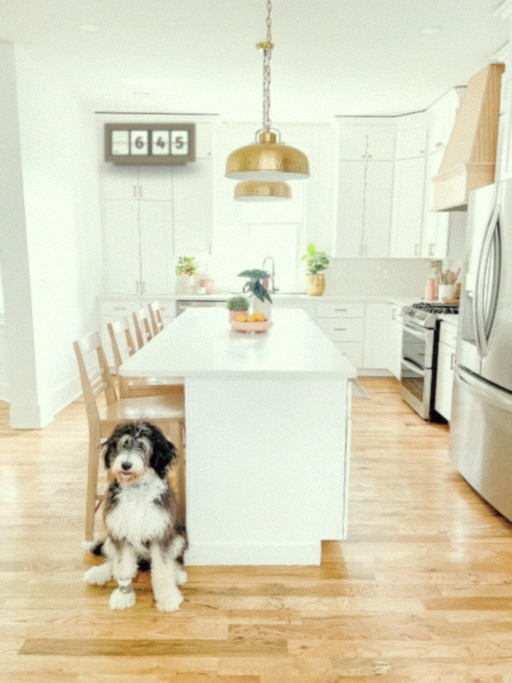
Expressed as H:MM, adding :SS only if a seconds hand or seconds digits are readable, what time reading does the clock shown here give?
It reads 6:45
